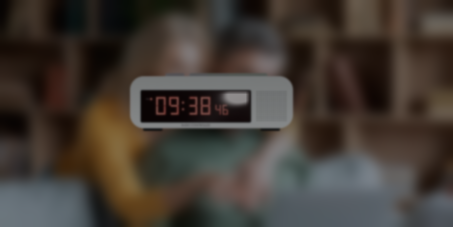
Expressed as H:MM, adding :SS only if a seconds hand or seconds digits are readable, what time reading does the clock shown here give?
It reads 9:38
